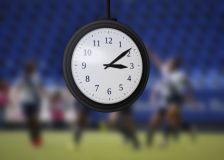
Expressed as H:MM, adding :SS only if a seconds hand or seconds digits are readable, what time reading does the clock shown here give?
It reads 3:09
